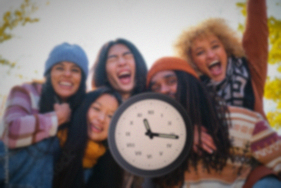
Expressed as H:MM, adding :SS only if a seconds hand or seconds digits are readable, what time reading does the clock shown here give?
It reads 11:16
